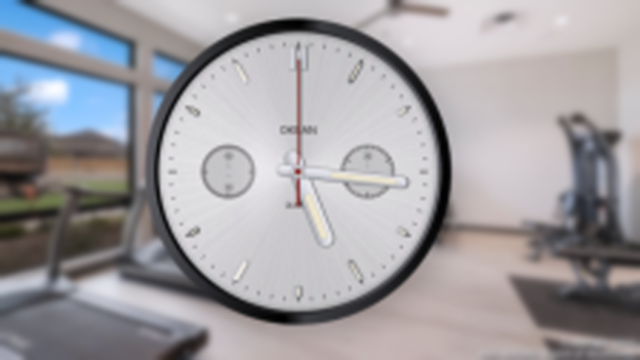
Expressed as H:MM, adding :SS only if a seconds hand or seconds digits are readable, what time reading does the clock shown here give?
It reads 5:16
